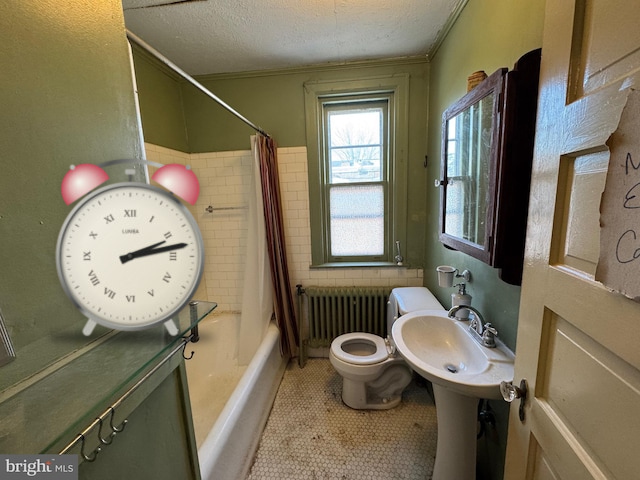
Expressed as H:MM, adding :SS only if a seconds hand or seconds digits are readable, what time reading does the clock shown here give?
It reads 2:13
